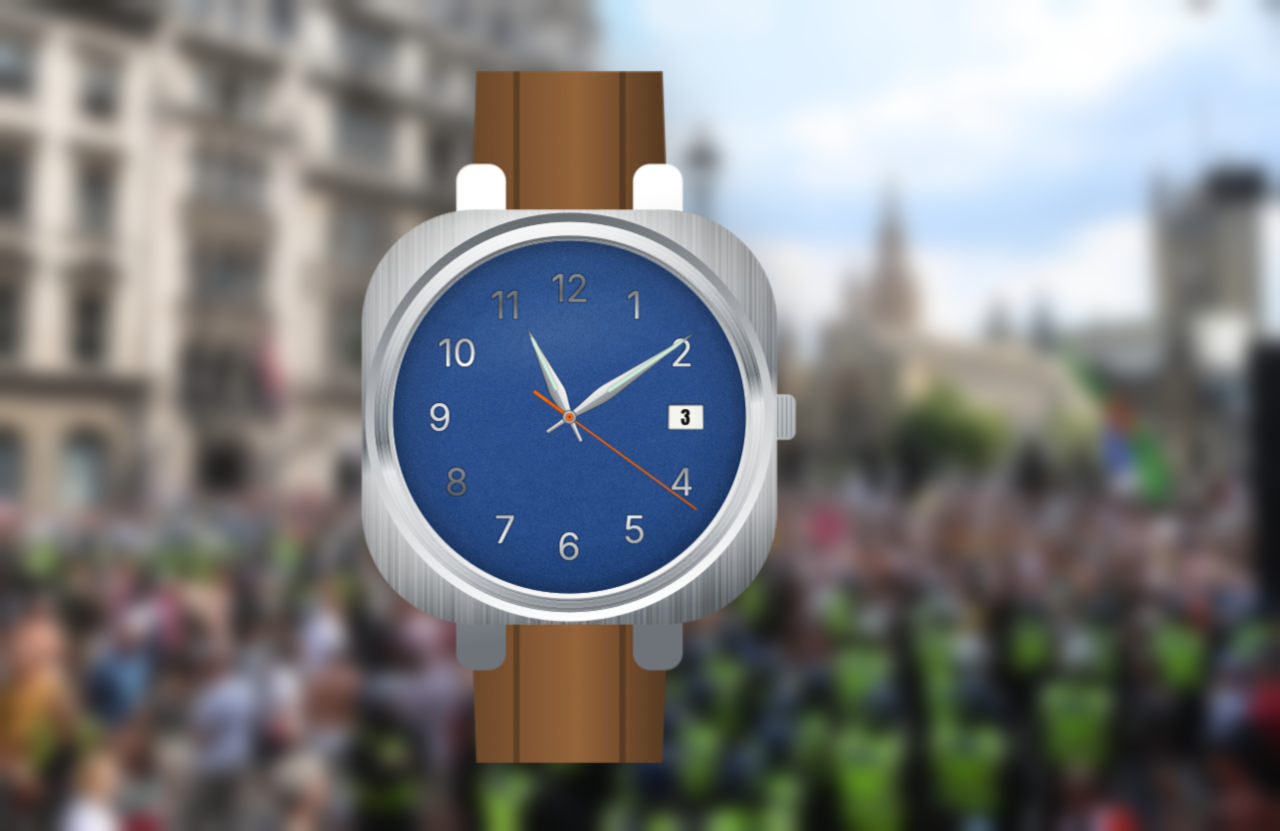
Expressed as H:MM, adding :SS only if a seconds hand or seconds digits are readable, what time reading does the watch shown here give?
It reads 11:09:21
